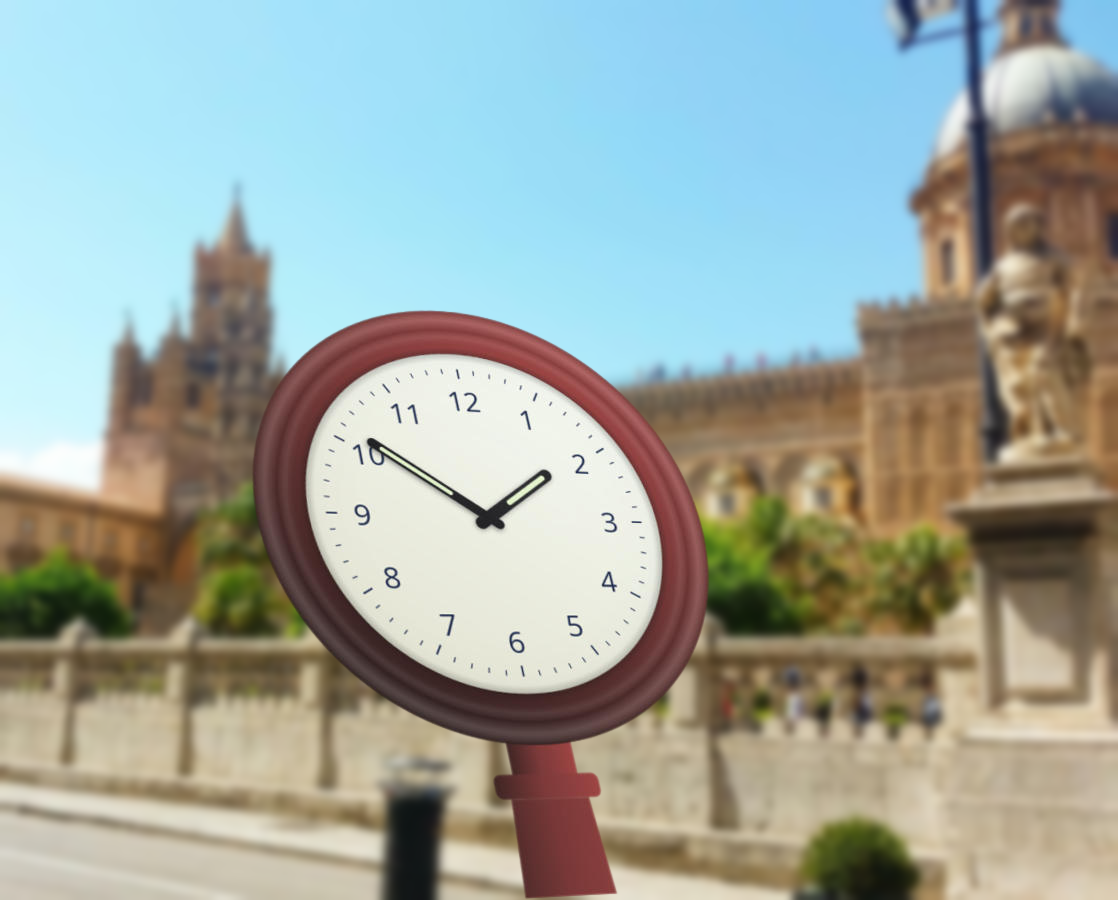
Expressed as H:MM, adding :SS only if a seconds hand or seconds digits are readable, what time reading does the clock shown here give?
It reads 1:51
